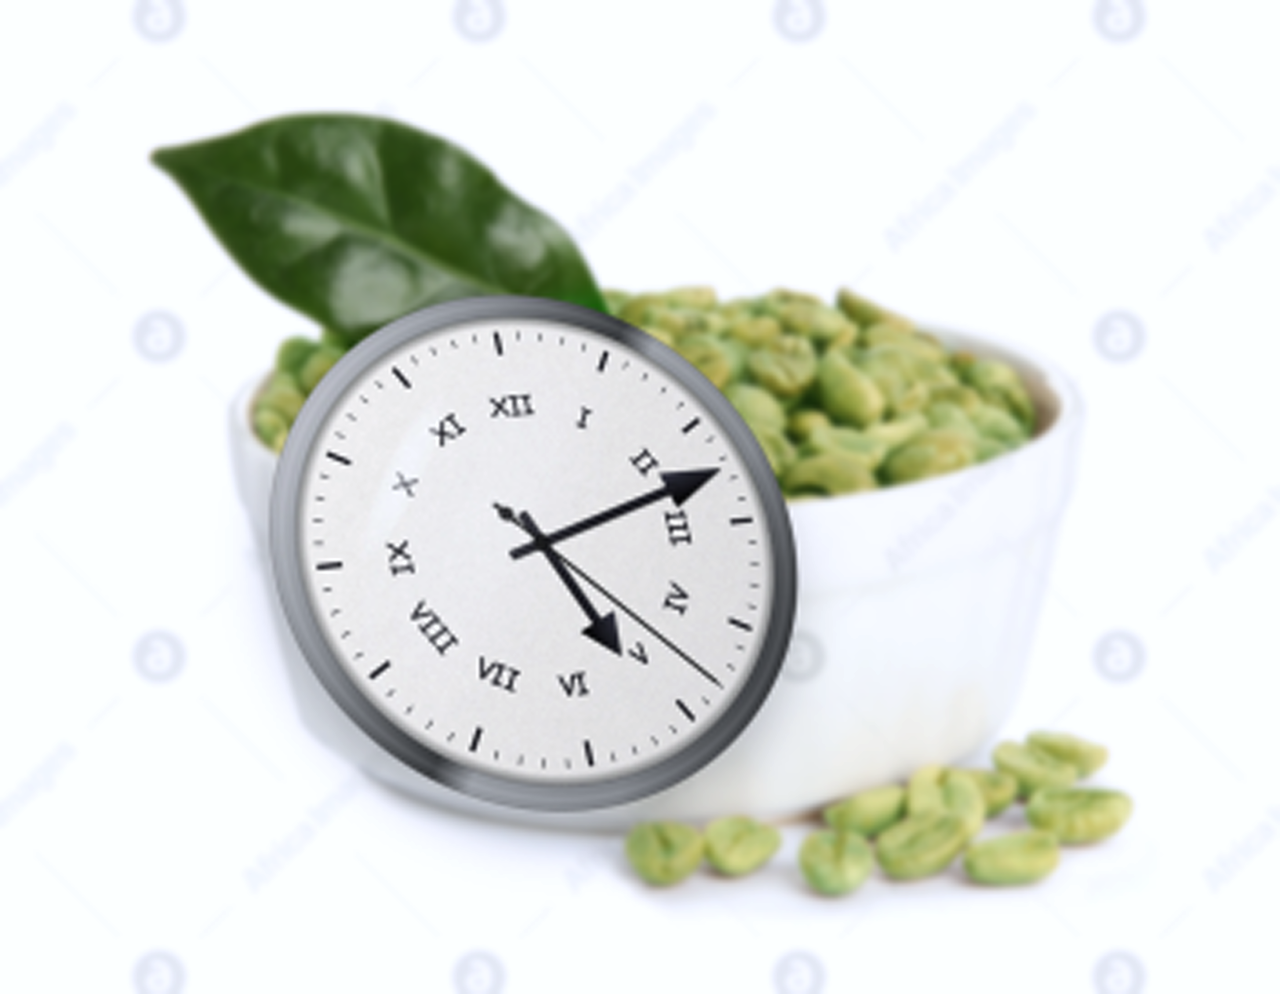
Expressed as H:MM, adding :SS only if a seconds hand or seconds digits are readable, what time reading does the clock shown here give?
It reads 5:12:23
